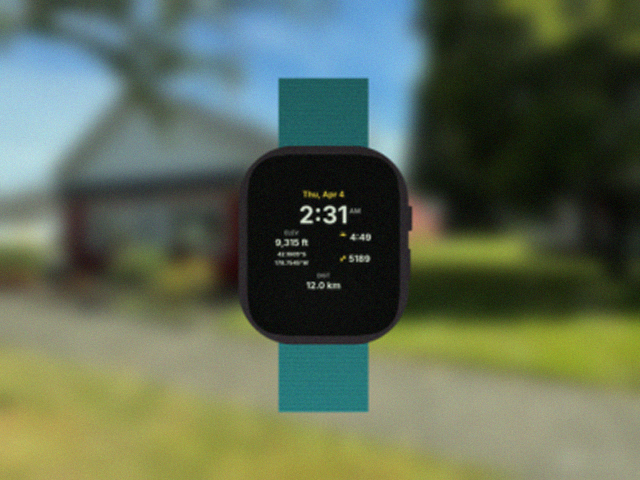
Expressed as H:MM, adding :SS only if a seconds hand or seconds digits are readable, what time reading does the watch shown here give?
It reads 2:31
